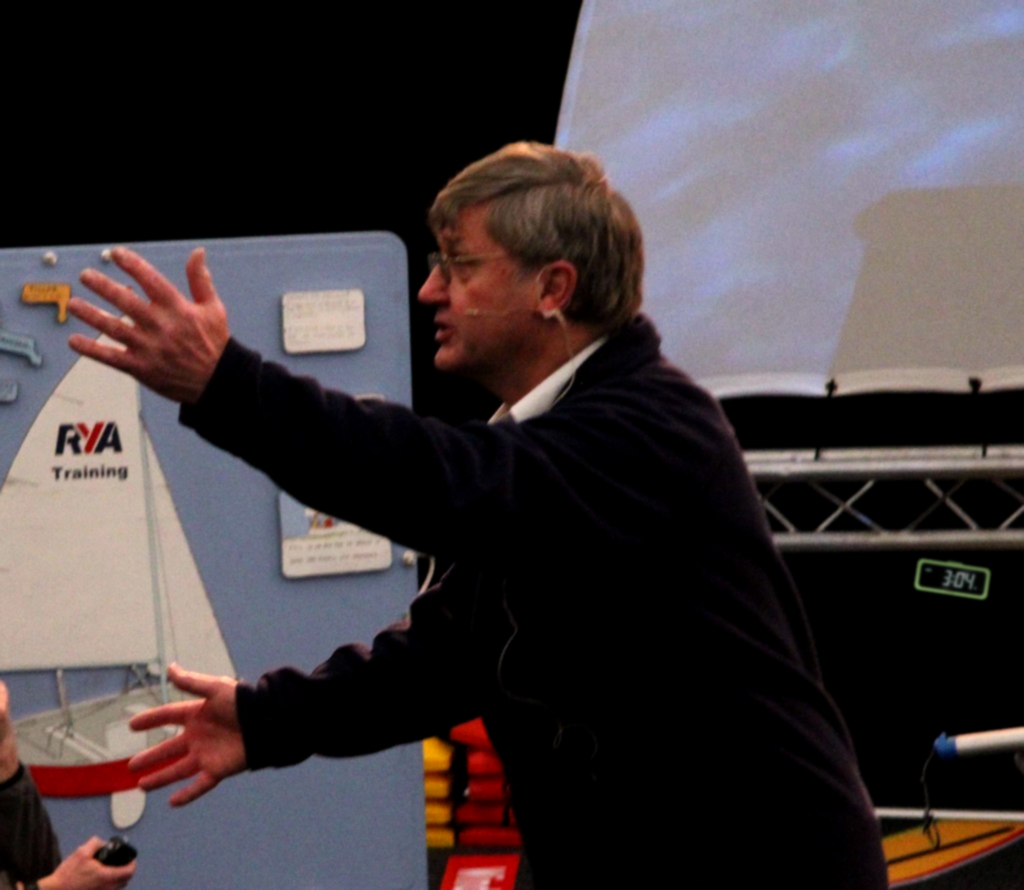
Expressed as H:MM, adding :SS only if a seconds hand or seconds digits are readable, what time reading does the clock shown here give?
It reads 3:04
